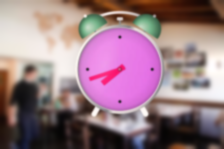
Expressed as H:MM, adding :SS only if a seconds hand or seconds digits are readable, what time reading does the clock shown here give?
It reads 7:42
